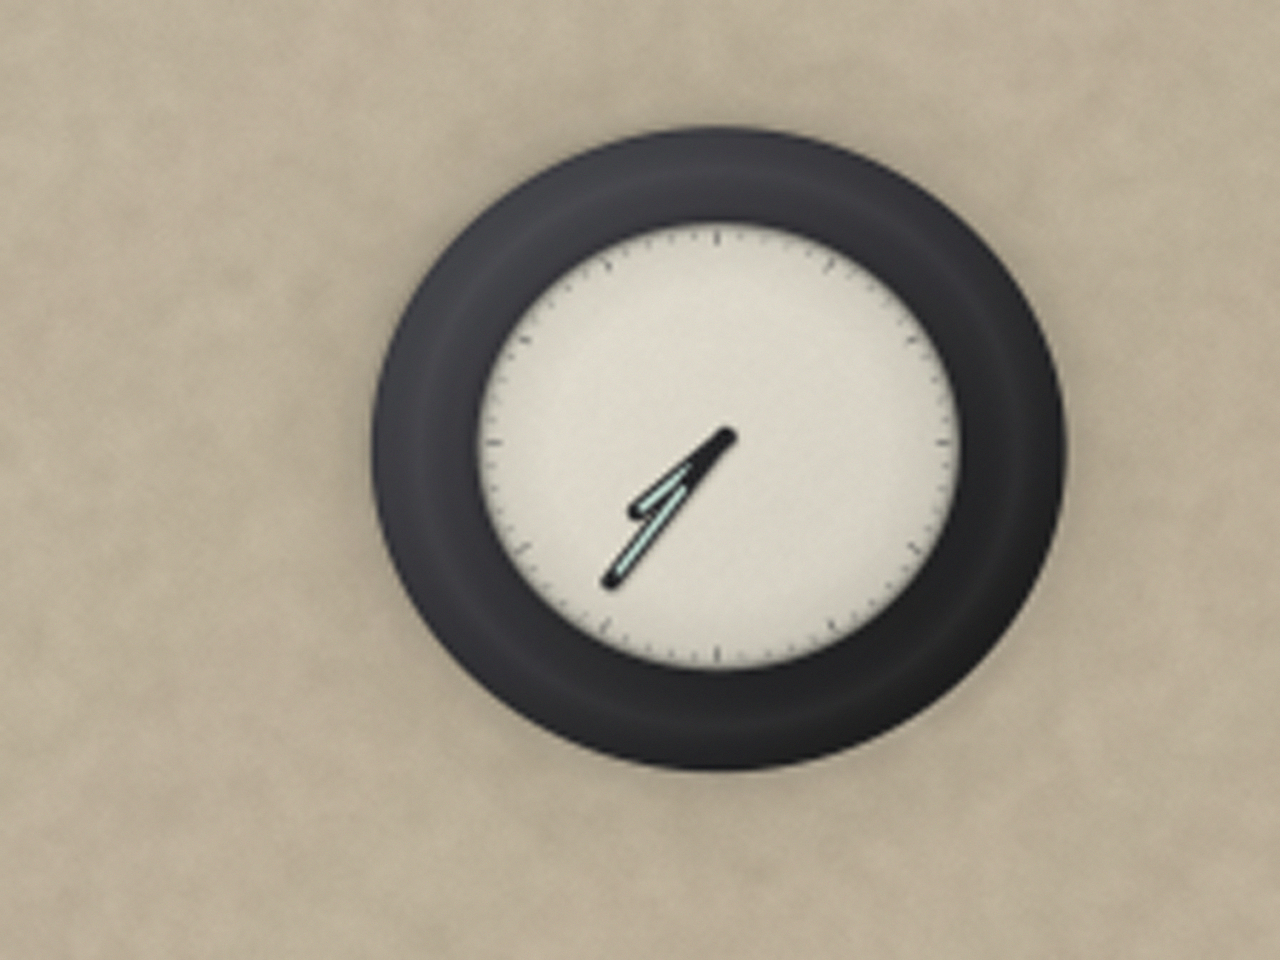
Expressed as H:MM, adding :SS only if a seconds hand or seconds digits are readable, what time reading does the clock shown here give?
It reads 7:36
